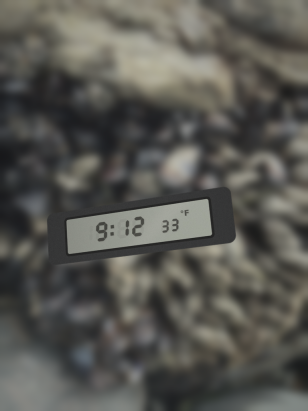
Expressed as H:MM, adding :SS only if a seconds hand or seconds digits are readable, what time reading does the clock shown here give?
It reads 9:12
